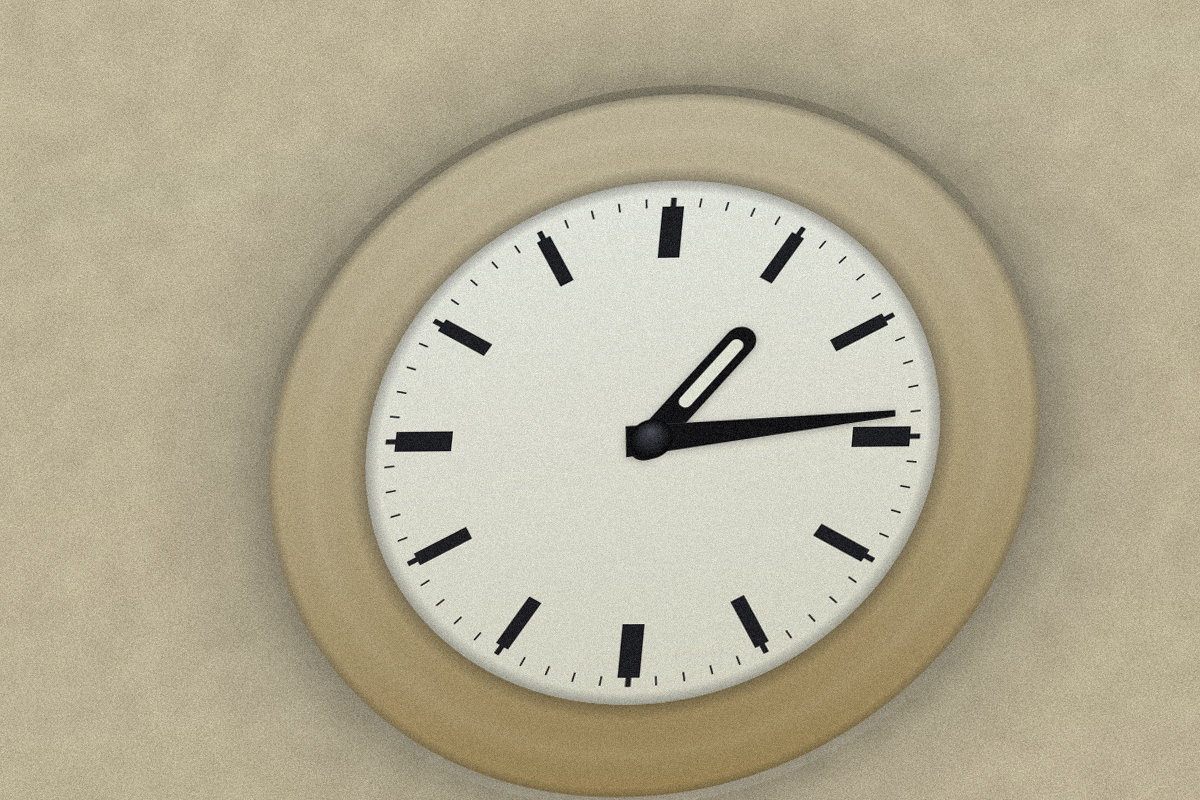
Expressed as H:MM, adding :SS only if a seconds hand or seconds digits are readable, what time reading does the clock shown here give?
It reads 1:14
